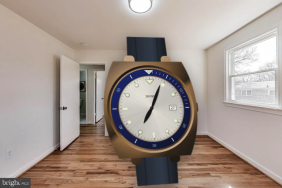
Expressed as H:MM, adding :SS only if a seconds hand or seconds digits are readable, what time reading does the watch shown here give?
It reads 7:04
